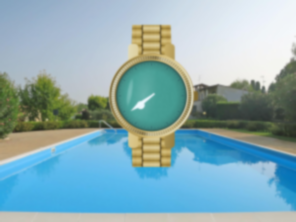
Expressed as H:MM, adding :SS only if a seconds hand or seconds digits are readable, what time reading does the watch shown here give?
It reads 7:39
